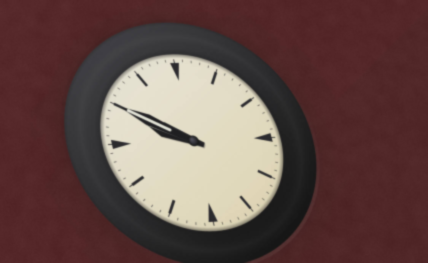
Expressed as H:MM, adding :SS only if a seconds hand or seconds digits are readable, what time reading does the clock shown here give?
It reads 9:50
